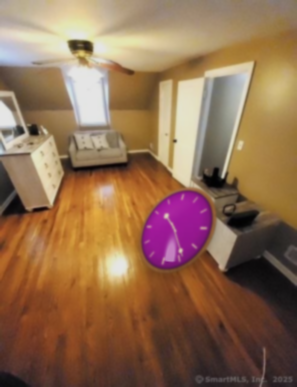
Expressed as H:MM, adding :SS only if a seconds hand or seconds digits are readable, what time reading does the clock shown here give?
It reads 10:24
